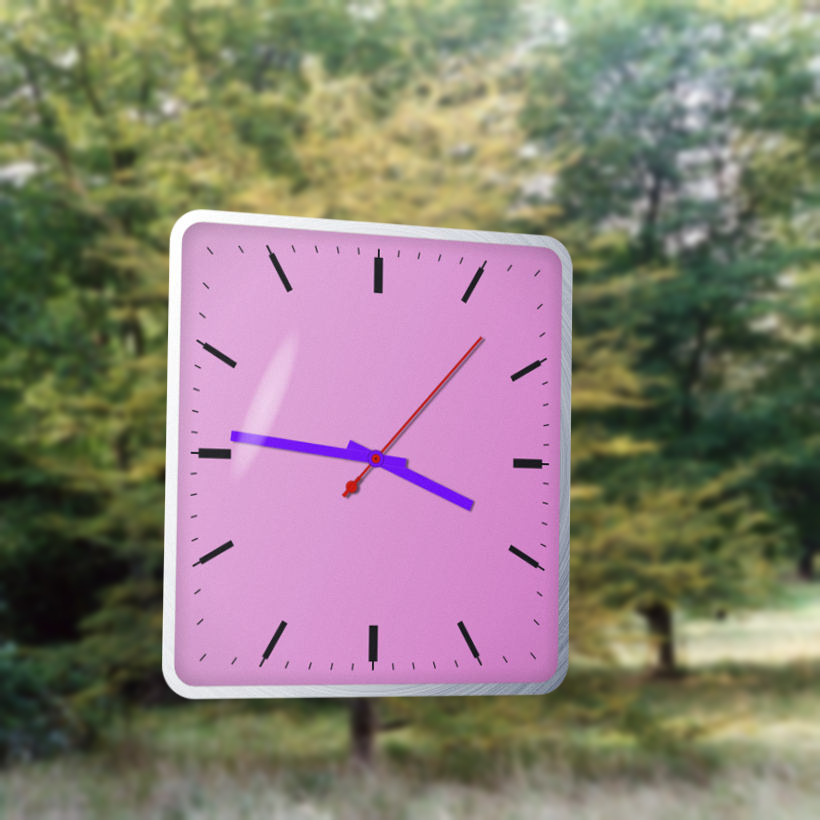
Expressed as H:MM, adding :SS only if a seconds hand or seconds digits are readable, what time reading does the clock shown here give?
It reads 3:46:07
